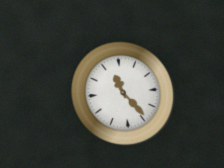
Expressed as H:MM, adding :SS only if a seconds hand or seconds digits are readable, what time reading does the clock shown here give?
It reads 11:24
